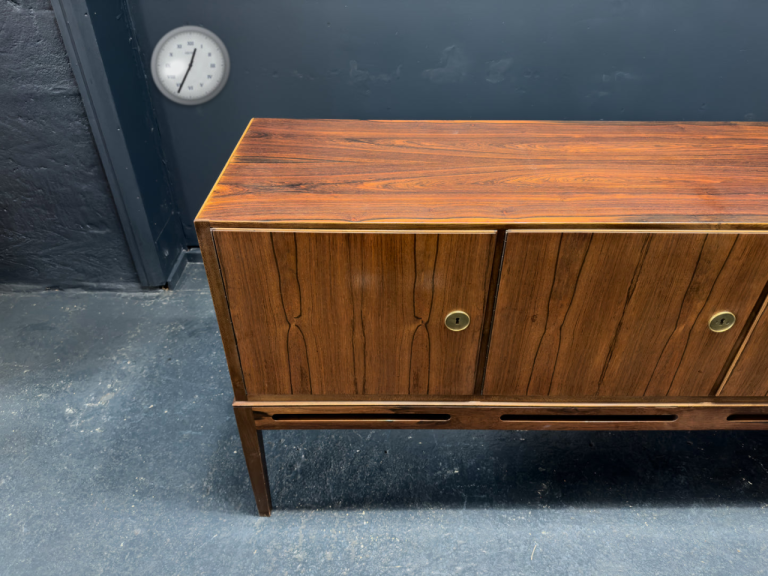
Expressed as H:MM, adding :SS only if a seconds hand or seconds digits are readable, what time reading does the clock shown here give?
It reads 12:34
